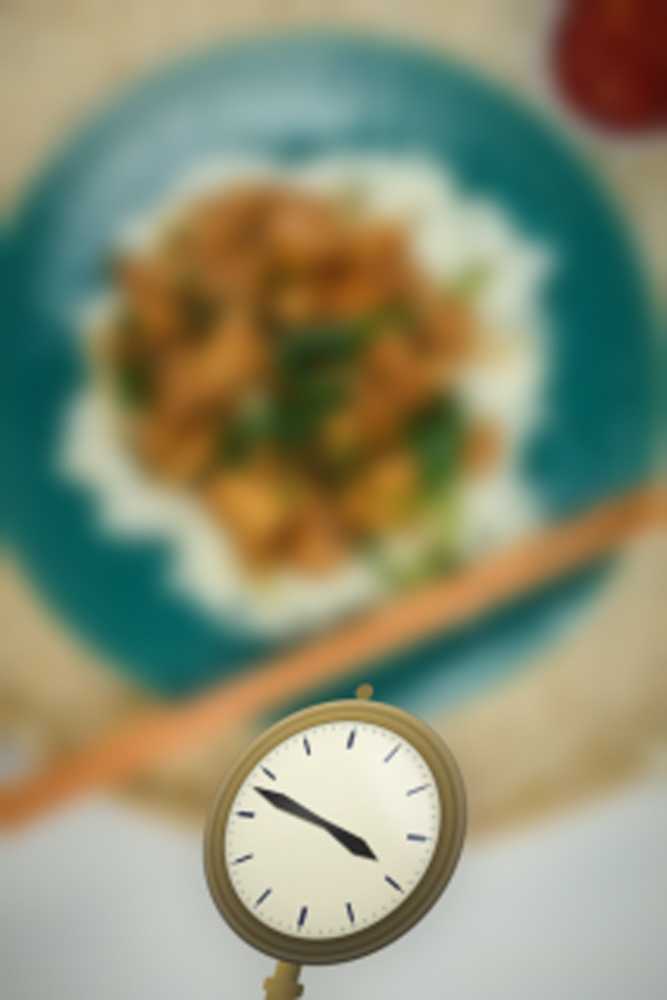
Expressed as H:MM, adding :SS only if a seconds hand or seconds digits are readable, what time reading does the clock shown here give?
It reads 3:48
